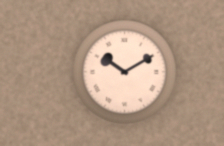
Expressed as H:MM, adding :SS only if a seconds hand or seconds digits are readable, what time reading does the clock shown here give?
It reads 10:10
